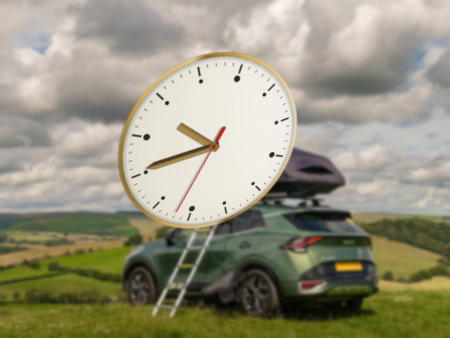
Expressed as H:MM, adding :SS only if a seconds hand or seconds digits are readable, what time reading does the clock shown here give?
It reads 9:40:32
